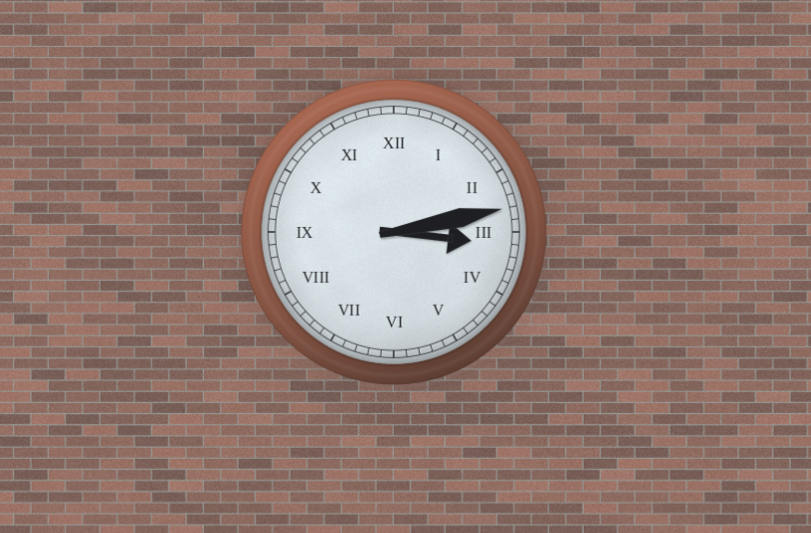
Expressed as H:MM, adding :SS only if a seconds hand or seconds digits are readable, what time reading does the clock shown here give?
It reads 3:13
